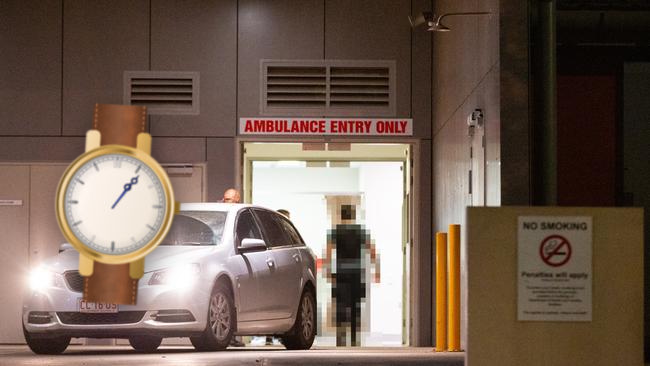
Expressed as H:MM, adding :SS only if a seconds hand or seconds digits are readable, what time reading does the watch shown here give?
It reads 1:06
